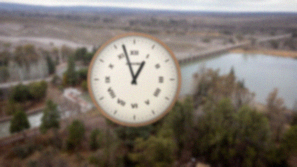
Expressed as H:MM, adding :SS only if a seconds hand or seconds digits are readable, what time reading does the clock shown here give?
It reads 12:57
